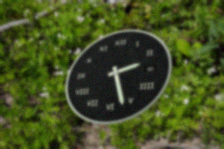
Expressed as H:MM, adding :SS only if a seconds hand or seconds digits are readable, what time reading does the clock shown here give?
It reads 2:27
